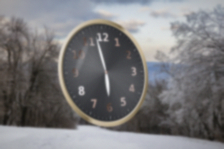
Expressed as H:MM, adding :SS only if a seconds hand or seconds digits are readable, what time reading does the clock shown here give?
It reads 5:58
